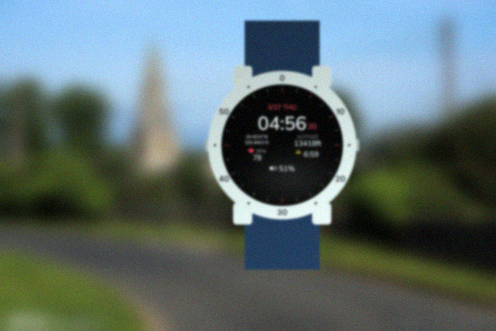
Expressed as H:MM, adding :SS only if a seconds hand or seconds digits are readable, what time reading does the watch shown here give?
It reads 4:56
